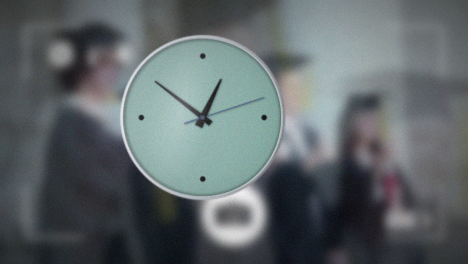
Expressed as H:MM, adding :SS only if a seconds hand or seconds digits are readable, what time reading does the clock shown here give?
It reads 12:51:12
